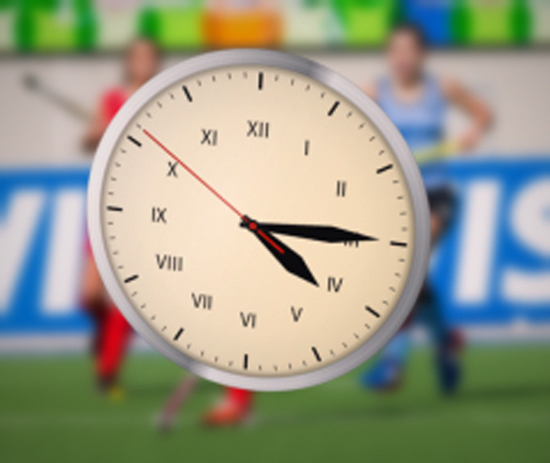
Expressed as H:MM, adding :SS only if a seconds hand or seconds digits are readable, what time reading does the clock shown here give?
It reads 4:14:51
